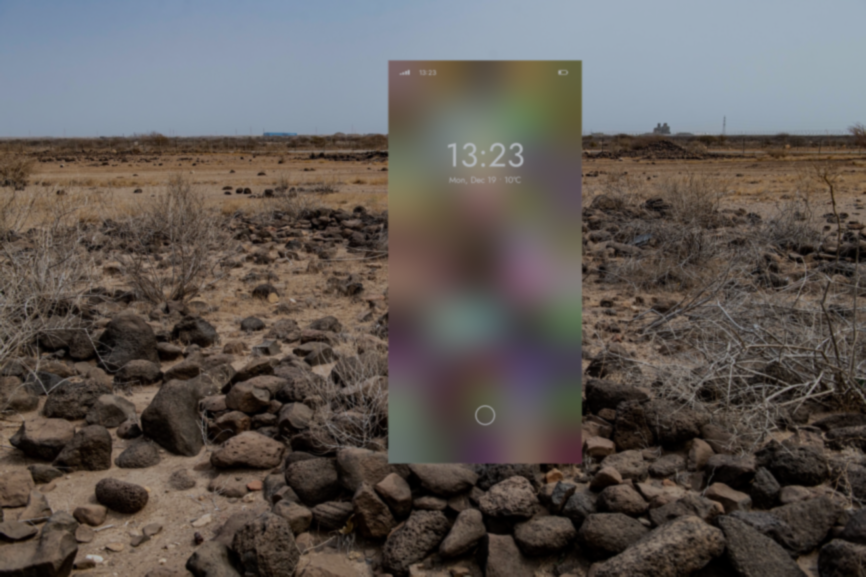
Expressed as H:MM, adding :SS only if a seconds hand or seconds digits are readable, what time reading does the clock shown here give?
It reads 13:23
